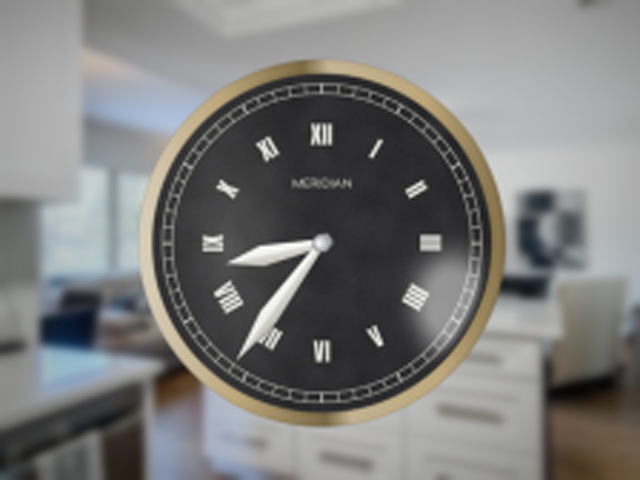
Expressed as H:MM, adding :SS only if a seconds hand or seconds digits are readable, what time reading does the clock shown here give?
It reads 8:36
